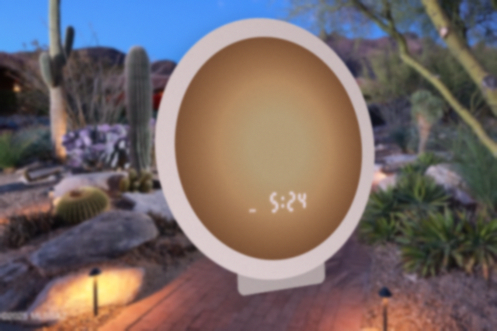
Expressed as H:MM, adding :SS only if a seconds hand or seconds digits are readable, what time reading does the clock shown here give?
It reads 5:24
